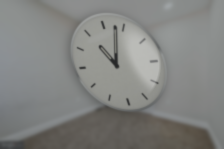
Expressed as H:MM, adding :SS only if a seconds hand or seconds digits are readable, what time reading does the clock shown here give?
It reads 11:03
